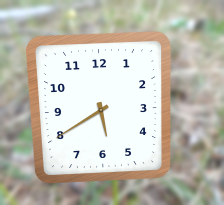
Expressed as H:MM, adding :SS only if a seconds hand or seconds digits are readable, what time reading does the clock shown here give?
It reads 5:40
